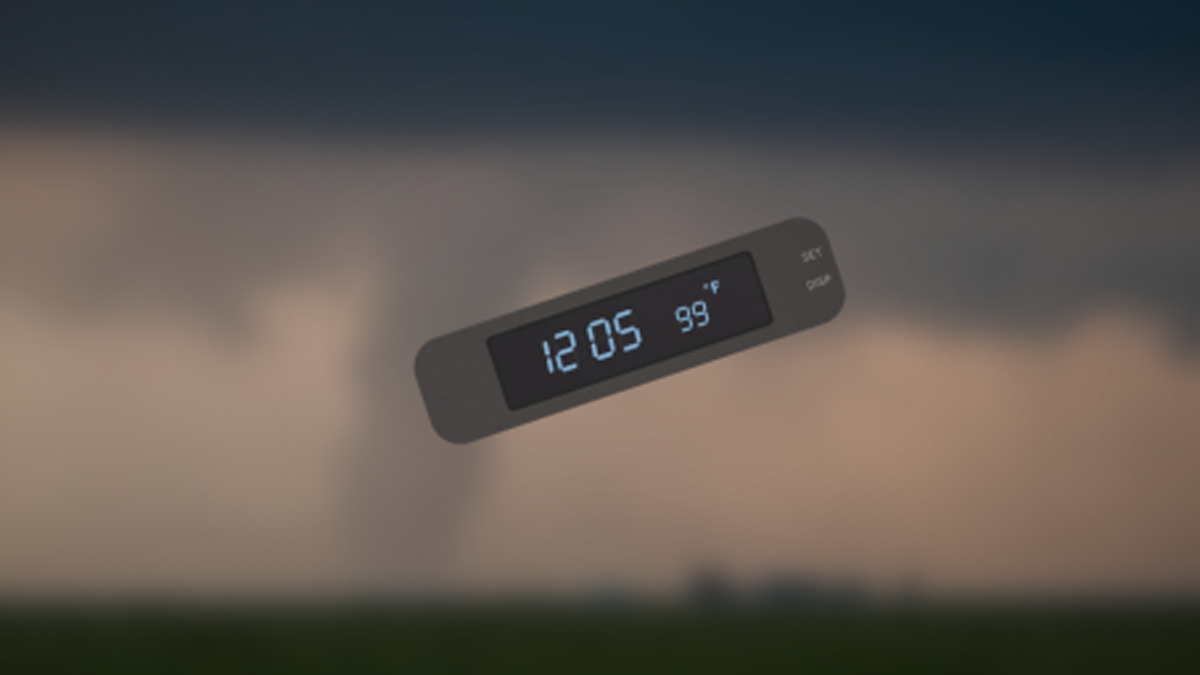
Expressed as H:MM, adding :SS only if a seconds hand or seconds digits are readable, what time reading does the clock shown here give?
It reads 12:05
